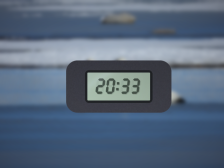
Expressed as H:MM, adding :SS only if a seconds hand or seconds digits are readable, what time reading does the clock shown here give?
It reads 20:33
